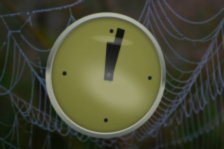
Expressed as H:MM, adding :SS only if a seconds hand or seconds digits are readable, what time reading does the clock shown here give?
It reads 12:02
